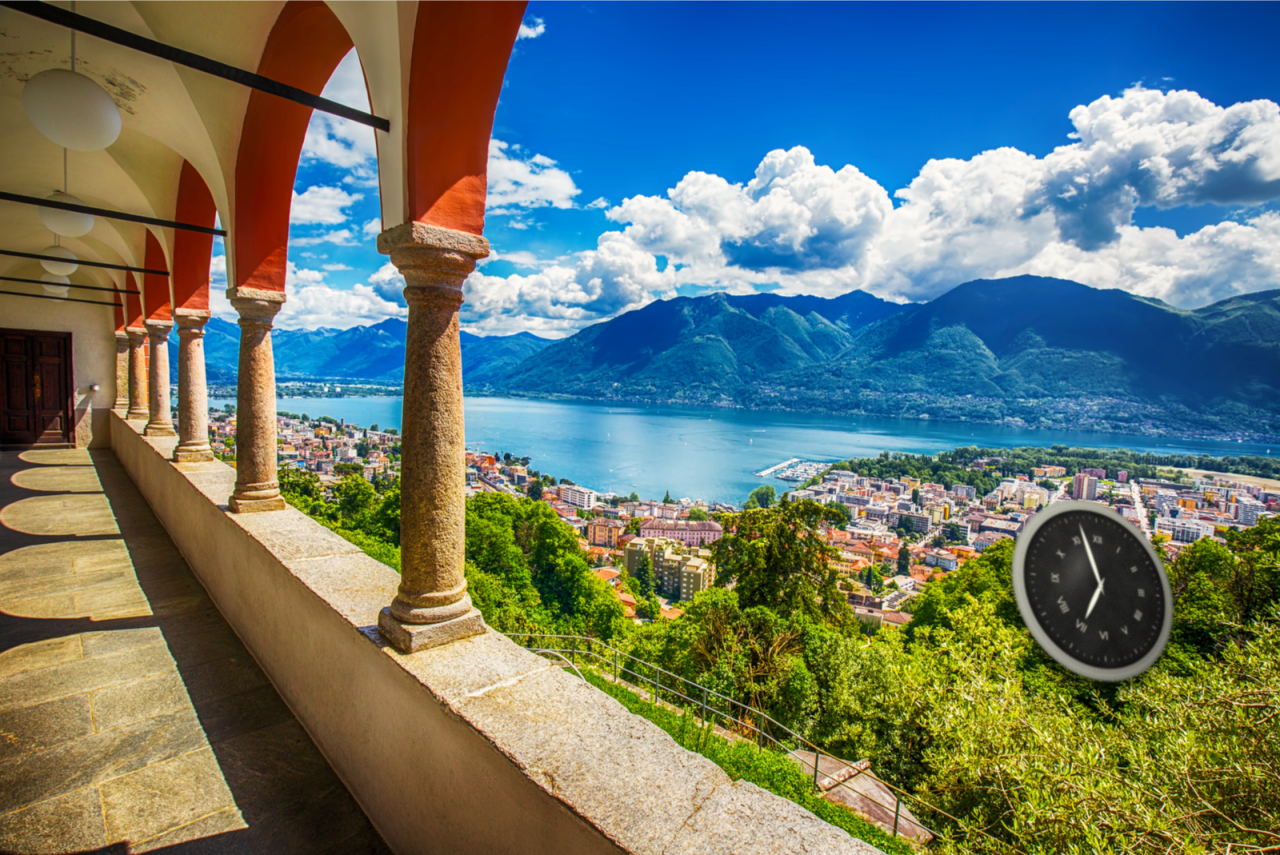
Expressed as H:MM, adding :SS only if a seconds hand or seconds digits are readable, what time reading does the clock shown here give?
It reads 6:57
